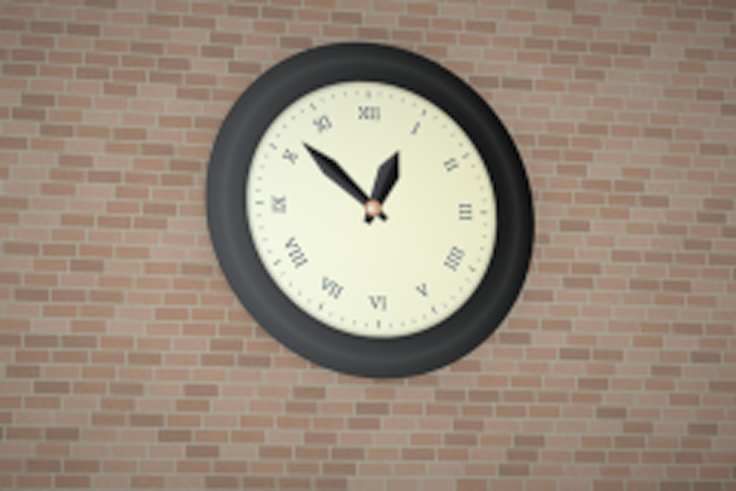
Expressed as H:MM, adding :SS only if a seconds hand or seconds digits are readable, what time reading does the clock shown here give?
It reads 12:52
